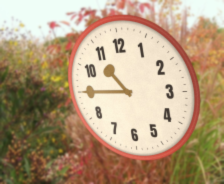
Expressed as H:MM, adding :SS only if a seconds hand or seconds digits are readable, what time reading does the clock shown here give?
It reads 10:45
